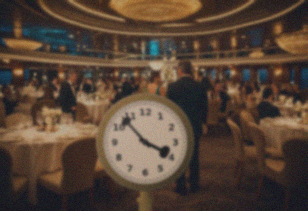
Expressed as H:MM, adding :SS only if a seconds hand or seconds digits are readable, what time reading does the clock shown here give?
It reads 3:53
